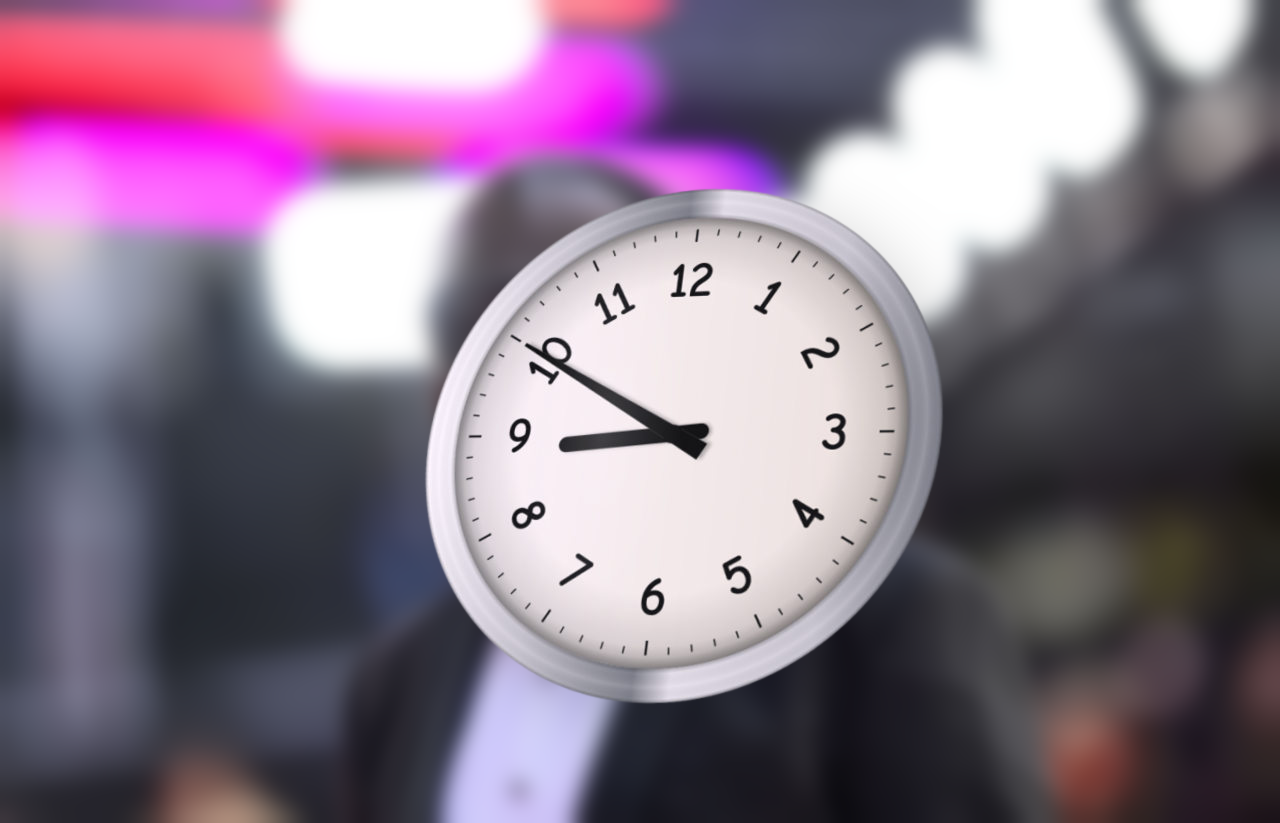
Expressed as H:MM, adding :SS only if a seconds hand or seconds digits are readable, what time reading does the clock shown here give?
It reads 8:50
